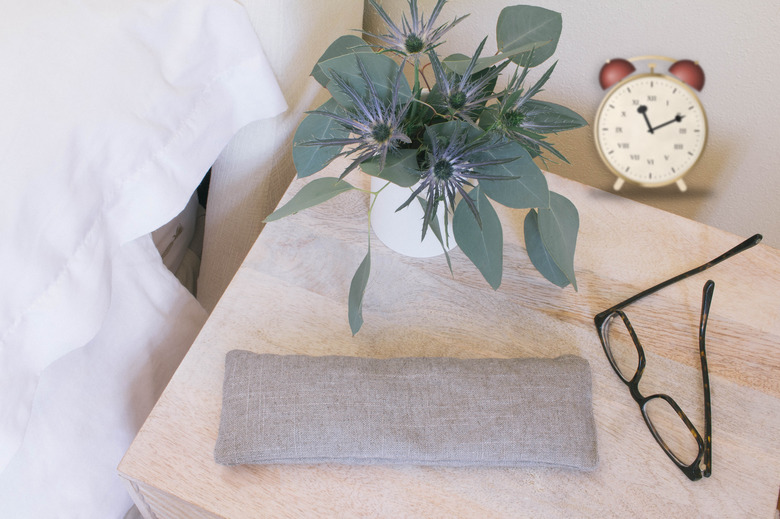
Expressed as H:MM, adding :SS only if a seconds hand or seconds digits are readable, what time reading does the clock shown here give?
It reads 11:11
